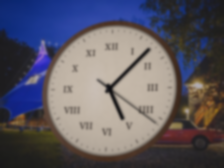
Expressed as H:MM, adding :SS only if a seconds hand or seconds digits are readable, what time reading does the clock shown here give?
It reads 5:07:21
